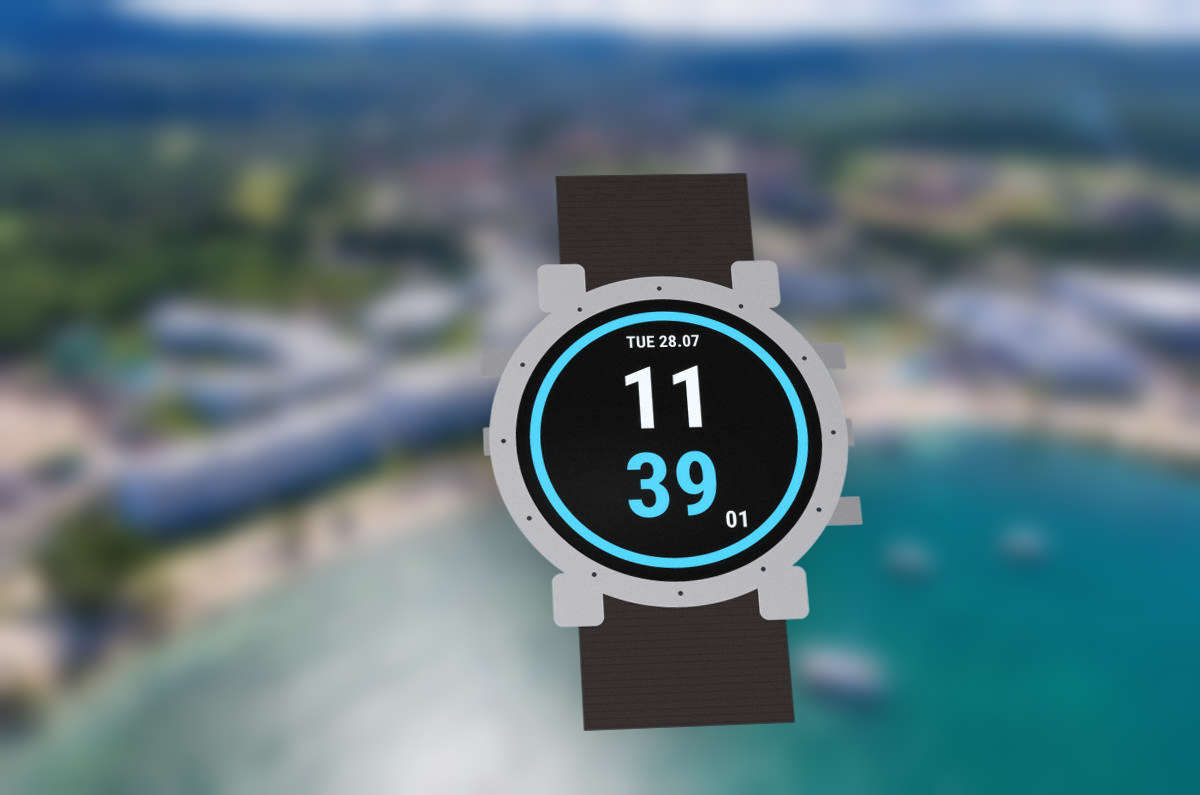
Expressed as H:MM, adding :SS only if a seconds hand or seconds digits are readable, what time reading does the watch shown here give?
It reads 11:39:01
